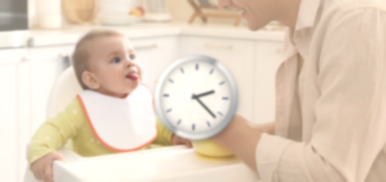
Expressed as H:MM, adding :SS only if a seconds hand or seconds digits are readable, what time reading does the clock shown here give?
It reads 2:22
